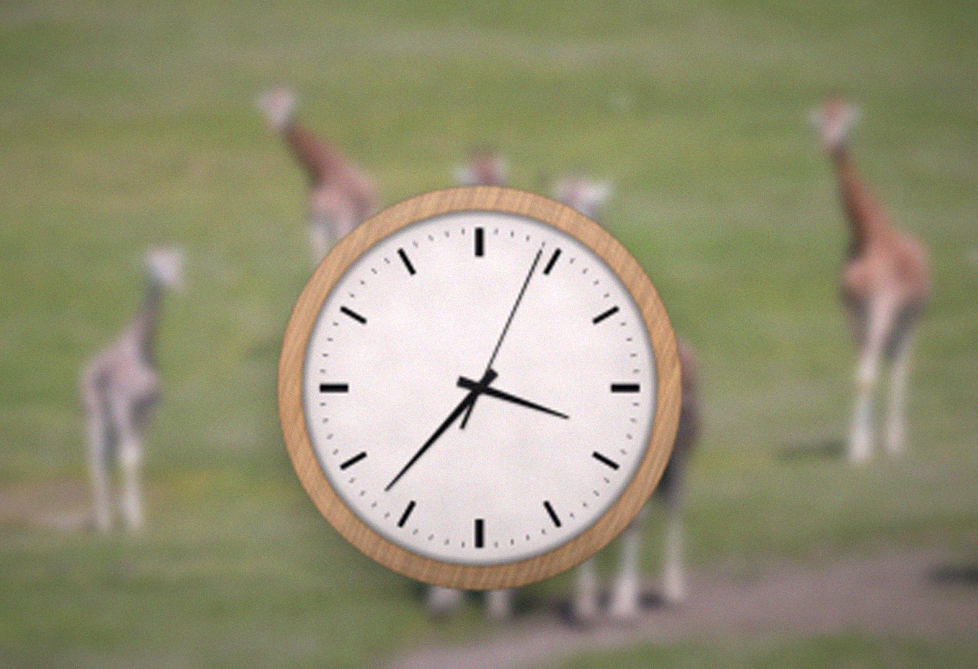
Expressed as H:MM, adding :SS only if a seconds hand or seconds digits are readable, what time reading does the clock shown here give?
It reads 3:37:04
